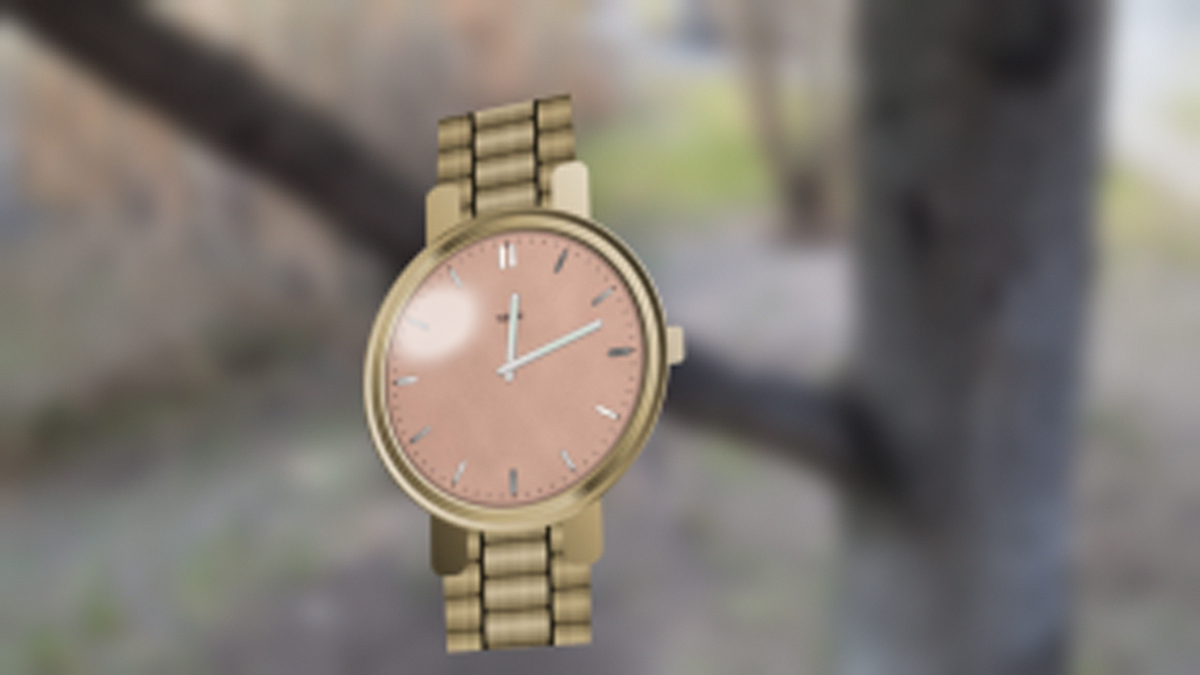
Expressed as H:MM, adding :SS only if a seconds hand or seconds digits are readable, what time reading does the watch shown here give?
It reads 12:12
